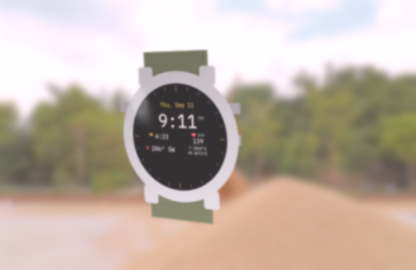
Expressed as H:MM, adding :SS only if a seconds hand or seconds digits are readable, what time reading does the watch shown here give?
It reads 9:11
